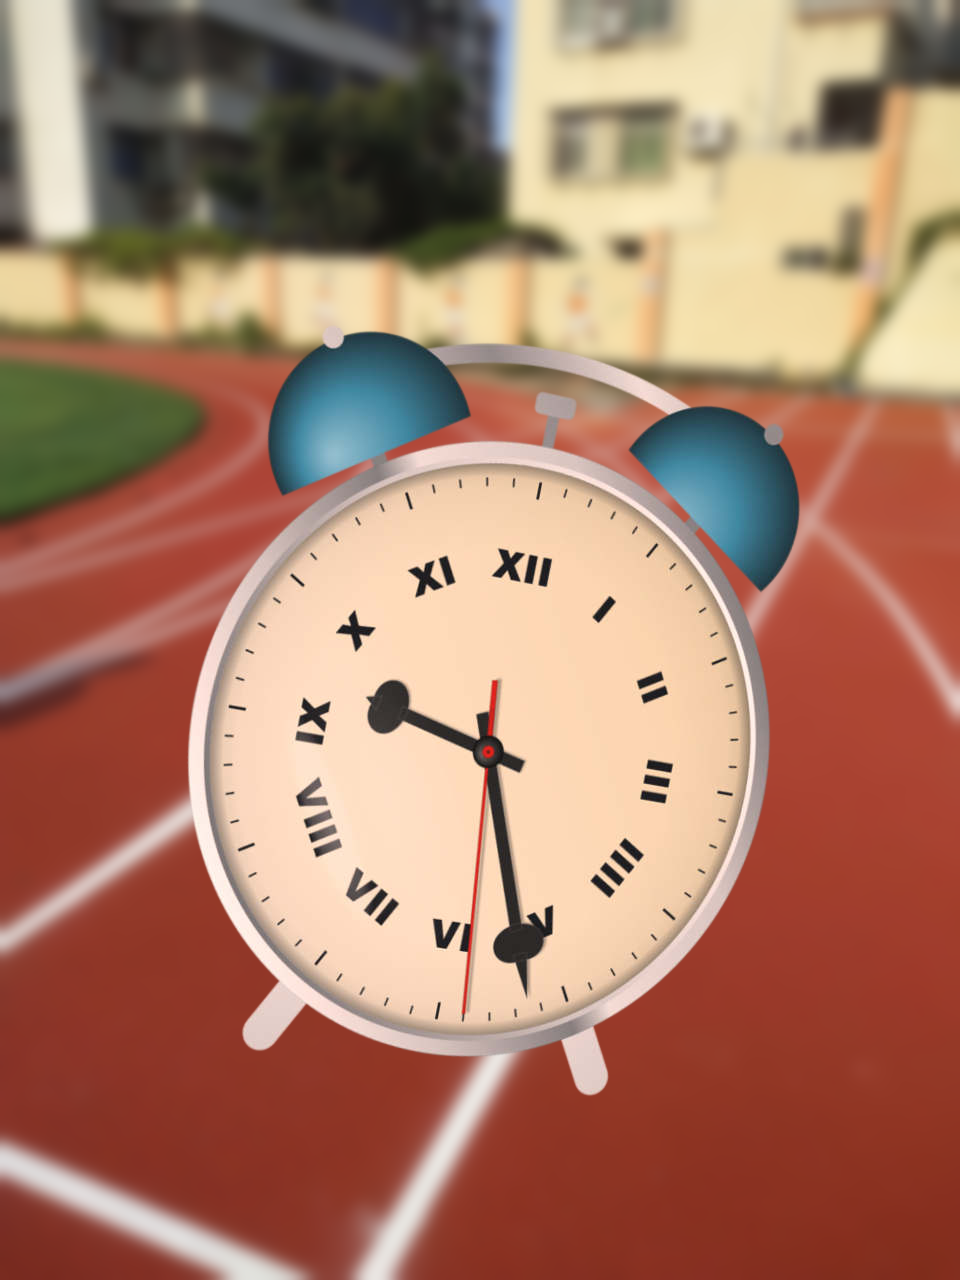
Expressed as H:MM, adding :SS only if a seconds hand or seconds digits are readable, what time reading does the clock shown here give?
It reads 9:26:29
